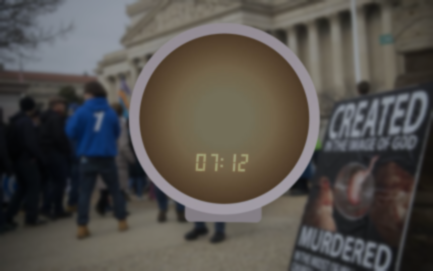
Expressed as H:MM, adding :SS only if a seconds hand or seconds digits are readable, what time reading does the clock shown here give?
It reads 7:12
